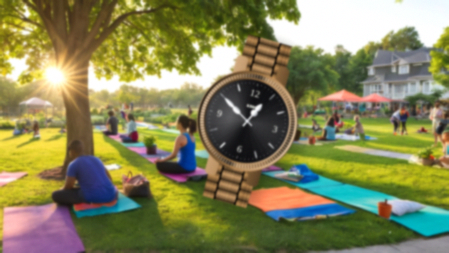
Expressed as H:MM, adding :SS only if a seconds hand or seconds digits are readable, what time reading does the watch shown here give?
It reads 12:50
